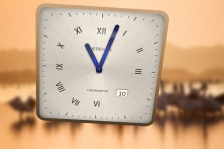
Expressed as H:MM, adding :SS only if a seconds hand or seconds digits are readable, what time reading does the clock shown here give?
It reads 11:03
